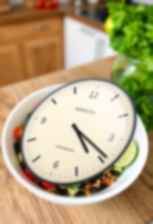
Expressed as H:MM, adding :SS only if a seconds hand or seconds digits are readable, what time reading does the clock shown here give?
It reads 4:19
